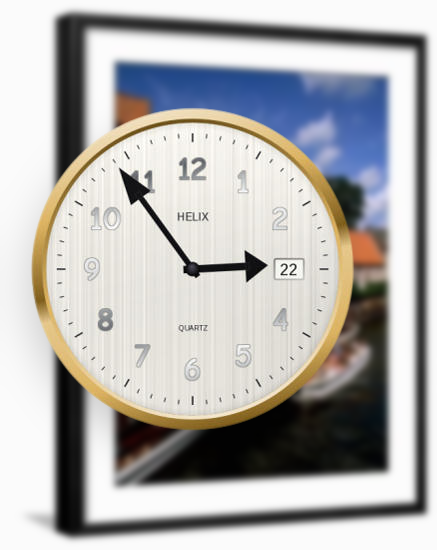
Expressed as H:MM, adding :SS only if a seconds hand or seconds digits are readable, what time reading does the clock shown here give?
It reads 2:54
